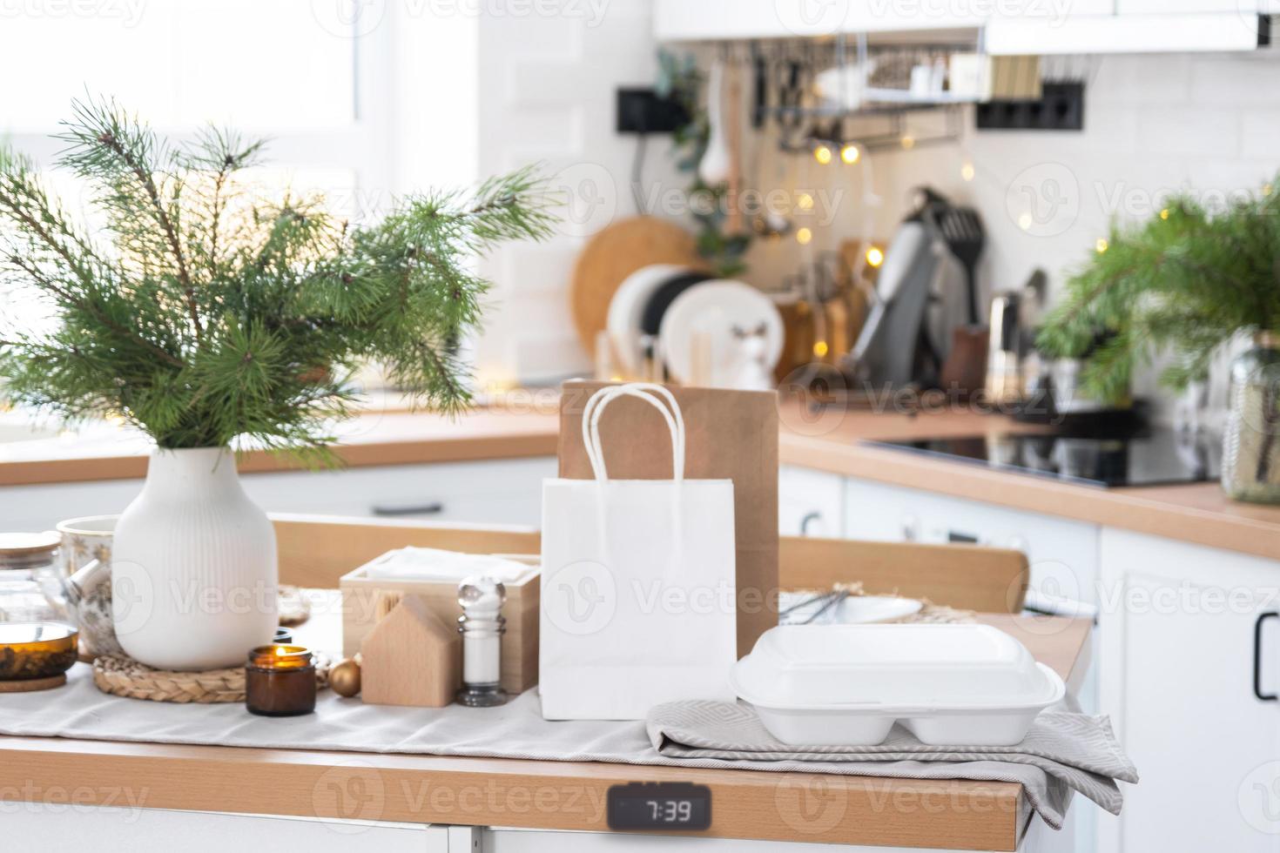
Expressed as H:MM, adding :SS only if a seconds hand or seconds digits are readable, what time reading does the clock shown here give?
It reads 7:39
